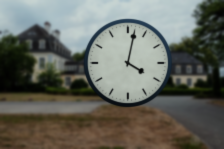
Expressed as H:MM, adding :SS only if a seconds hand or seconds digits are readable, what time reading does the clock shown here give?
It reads 4:02
